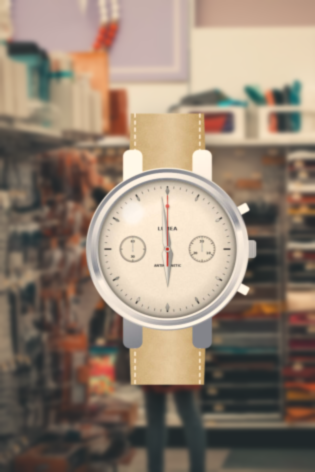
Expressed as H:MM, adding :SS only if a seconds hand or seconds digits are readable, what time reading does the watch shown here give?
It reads 5:59
